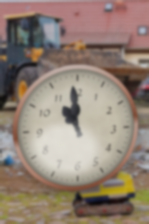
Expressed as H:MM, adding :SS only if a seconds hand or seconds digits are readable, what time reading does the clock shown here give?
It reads 10:59
